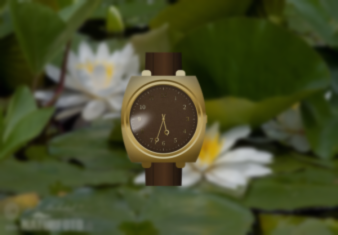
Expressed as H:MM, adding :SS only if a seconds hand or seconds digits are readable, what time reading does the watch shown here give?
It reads 5:33
